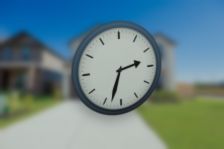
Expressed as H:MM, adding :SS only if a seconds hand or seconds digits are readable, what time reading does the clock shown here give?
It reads 2:33
